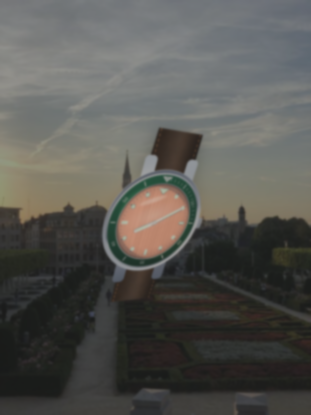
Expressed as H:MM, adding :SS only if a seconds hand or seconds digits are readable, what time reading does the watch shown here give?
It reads 8:10
